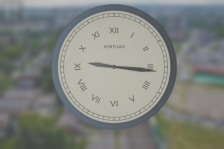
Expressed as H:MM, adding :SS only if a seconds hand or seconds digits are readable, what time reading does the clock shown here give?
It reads 9:16
